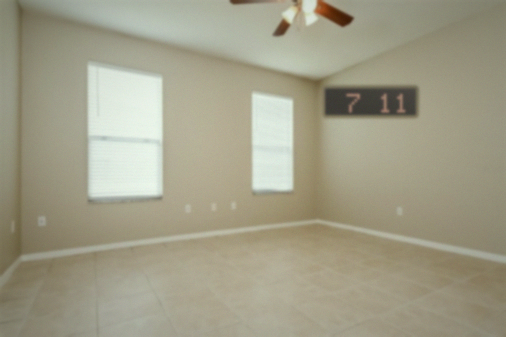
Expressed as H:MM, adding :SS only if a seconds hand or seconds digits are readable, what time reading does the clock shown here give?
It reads 7:11
